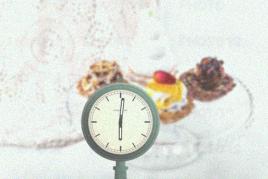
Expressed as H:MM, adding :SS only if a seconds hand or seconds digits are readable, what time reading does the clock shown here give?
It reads 6:01
